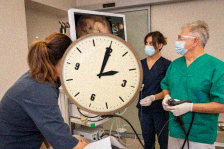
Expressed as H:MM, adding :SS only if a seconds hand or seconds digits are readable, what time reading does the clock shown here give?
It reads 2:00
